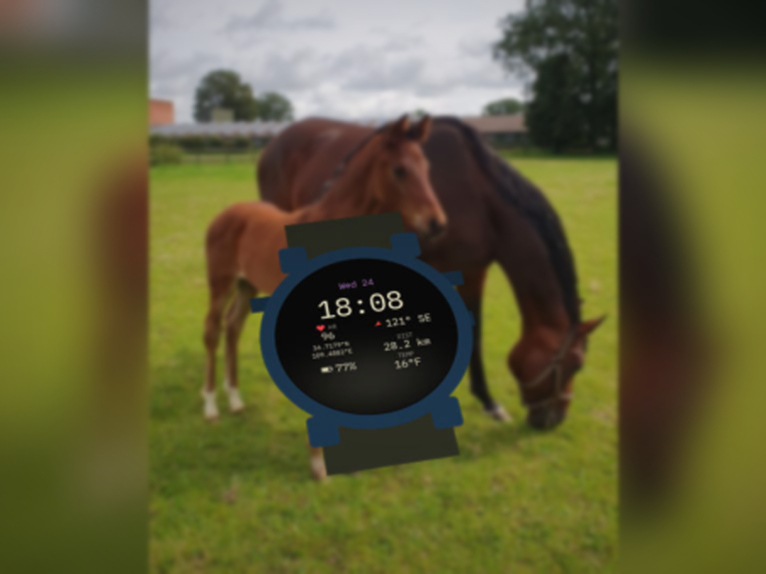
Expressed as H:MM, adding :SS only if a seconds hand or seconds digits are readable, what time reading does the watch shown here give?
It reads 18:08
